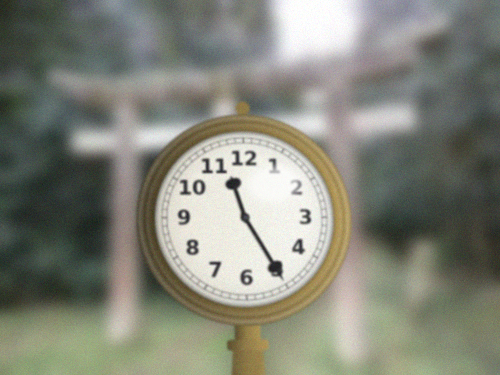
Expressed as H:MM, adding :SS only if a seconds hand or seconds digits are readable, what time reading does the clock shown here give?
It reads 11:25
